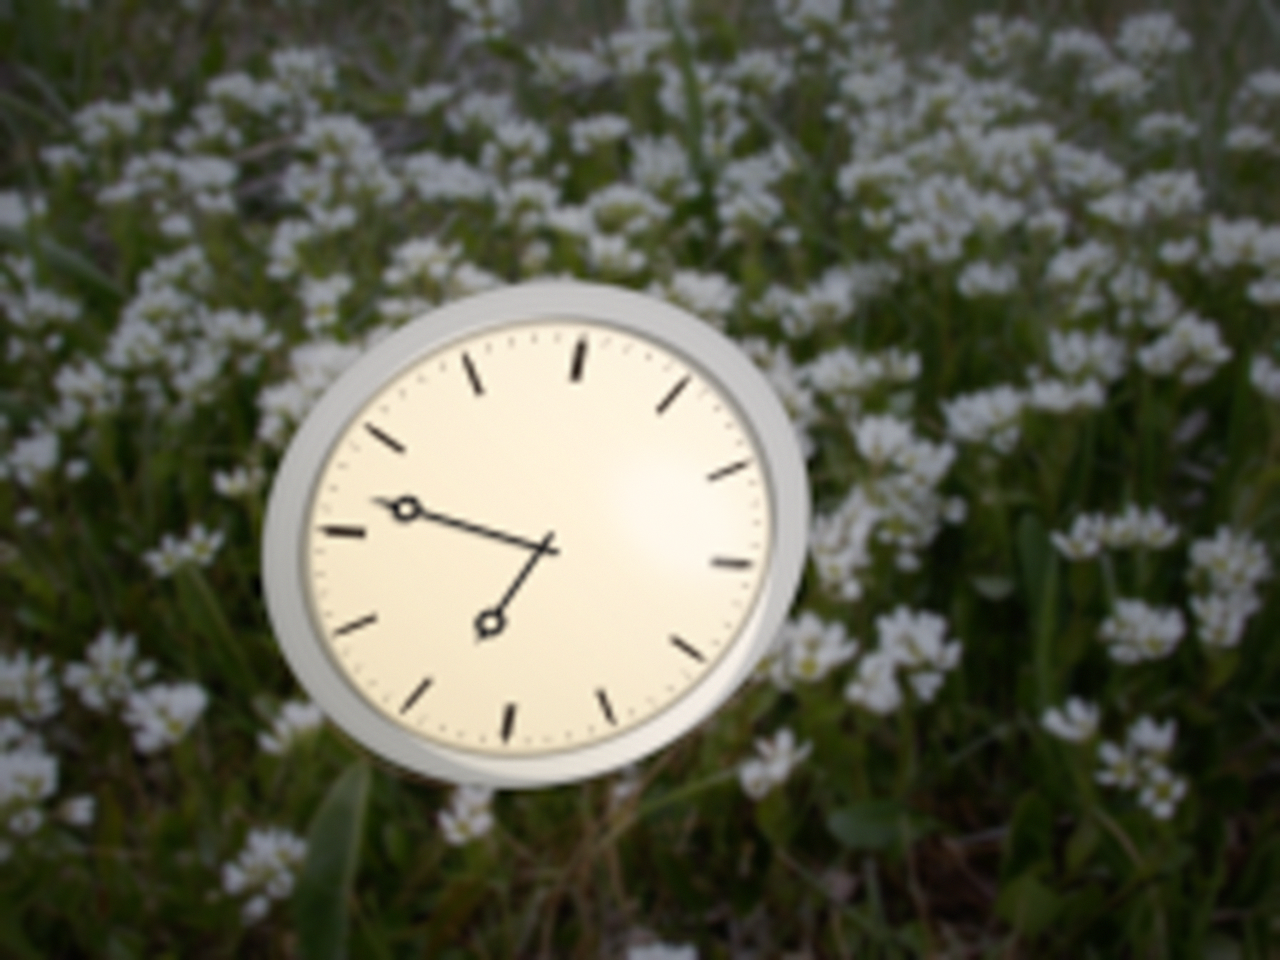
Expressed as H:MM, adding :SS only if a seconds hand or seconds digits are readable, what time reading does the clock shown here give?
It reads 6:47
